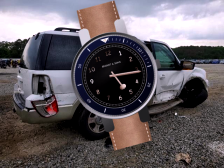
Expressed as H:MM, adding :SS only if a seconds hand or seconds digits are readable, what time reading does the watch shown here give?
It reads 5:16
